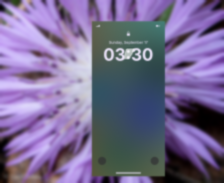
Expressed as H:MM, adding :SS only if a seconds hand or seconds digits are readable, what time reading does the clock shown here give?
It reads 3:30
